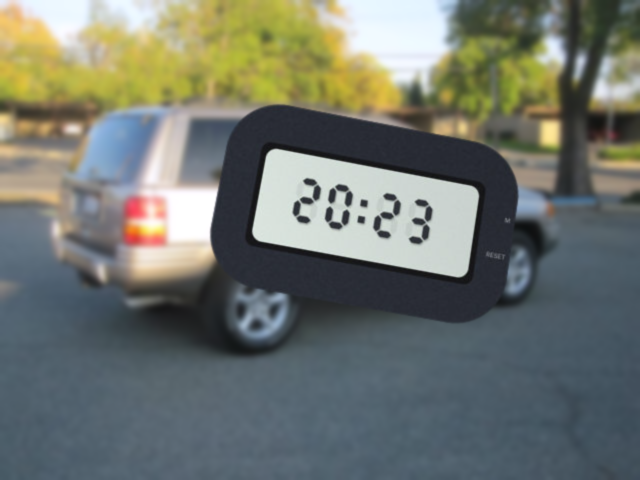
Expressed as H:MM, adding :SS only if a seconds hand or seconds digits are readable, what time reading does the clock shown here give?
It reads 20:23
